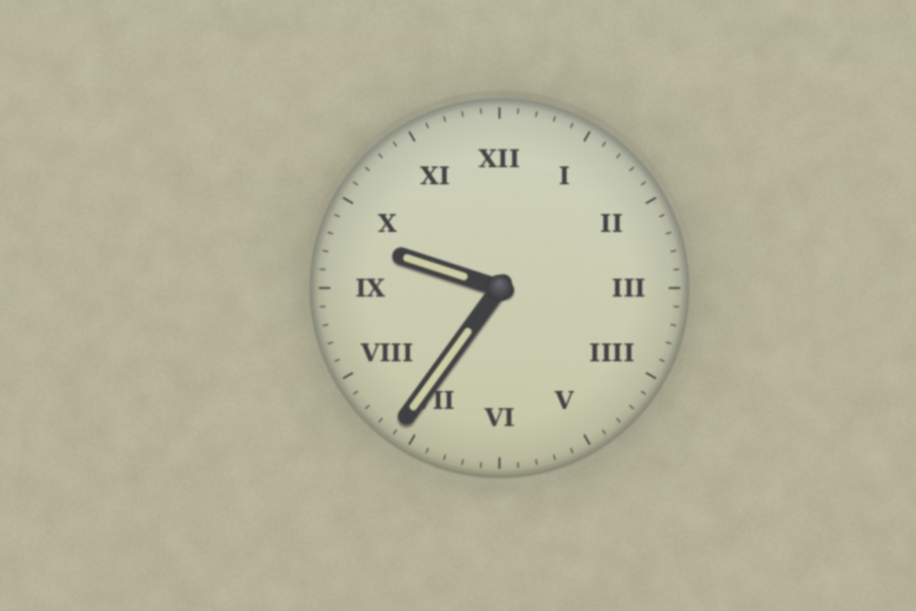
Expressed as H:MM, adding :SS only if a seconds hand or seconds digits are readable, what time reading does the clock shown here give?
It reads 9:36
